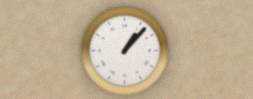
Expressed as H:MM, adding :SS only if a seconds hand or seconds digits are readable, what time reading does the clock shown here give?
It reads 1:07
